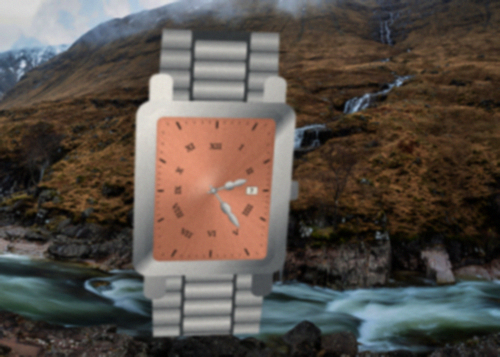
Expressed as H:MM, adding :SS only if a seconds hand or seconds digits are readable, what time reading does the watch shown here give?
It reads 2:24
